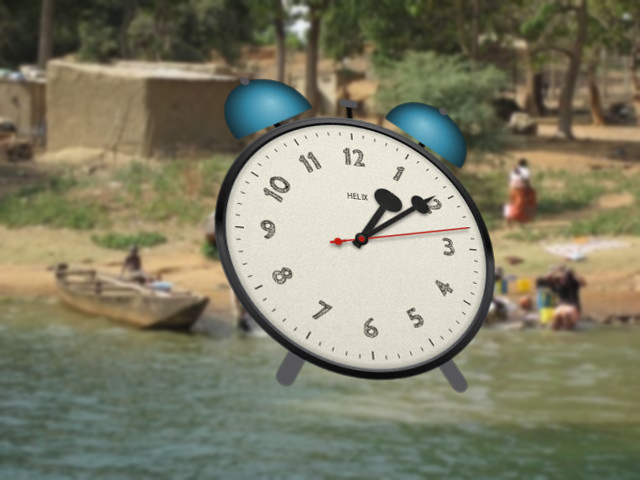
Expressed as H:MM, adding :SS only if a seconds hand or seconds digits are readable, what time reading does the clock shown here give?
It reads 1:09:13
